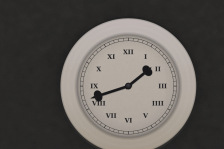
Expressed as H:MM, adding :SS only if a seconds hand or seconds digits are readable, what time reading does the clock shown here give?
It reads 1:42
